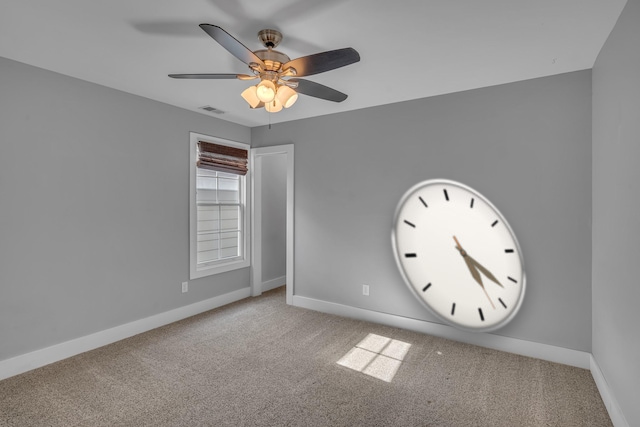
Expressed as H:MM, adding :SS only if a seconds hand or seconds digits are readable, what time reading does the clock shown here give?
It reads 5:22:27
